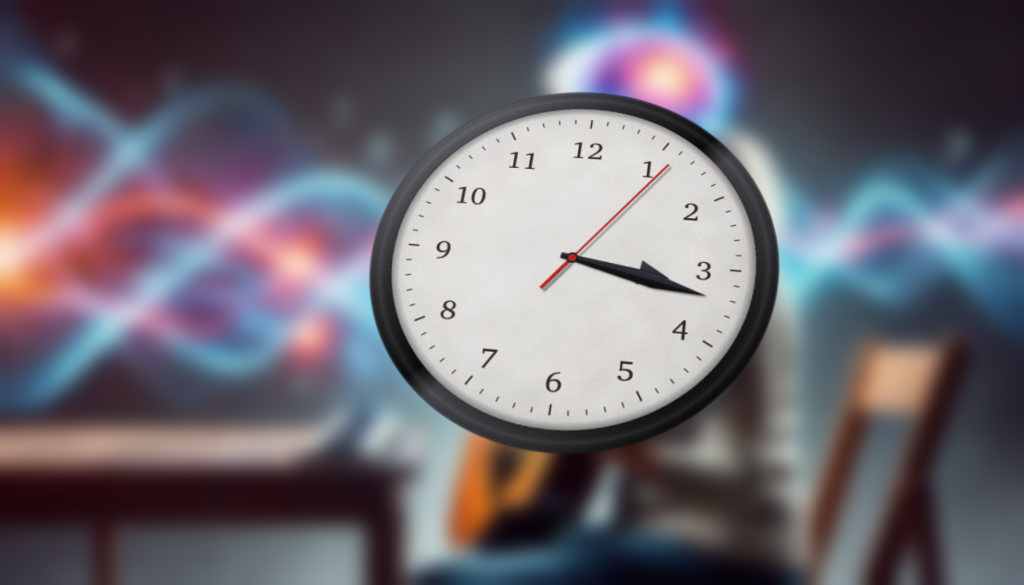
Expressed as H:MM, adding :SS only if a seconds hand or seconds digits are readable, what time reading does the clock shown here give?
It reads 3:17:06
